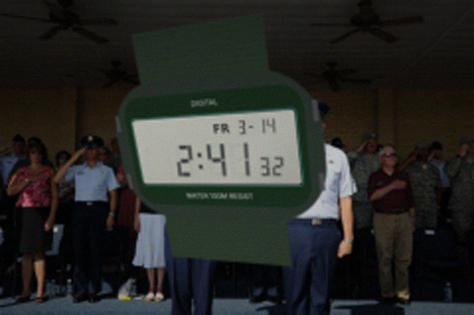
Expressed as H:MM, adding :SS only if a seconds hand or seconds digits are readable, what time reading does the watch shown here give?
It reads 2:41:32
